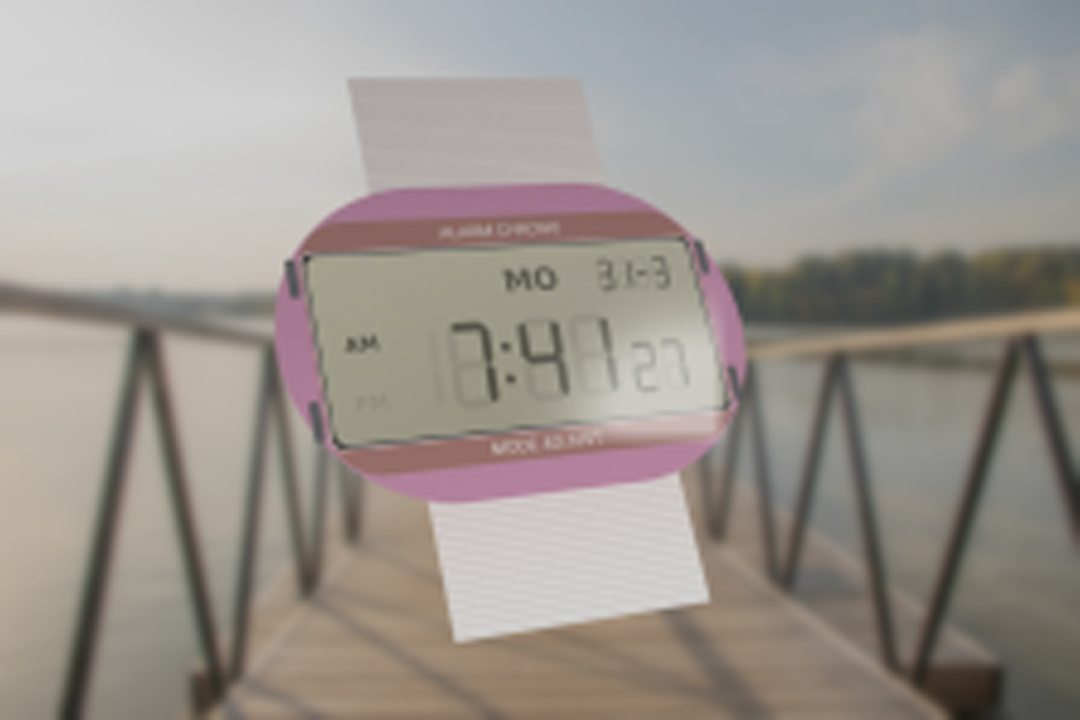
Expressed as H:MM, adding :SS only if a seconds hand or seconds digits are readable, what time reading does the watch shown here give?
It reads 7:41:27
